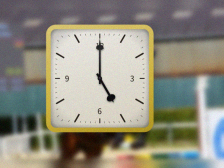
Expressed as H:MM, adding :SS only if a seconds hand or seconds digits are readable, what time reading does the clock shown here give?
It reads 5:00
